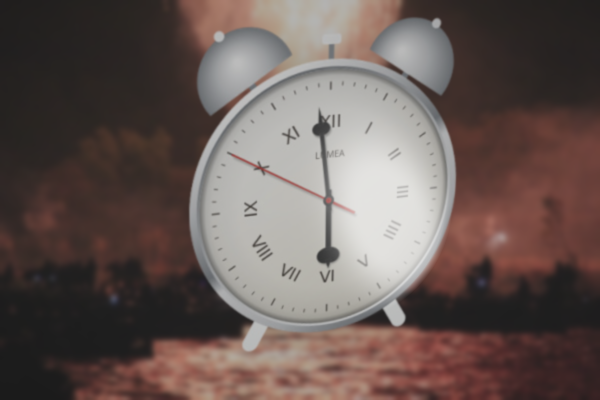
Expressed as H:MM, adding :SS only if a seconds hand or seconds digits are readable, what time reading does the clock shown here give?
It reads 5:58:50
